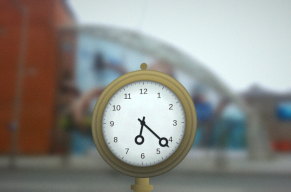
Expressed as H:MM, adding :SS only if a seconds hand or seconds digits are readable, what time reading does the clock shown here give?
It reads 6:22
